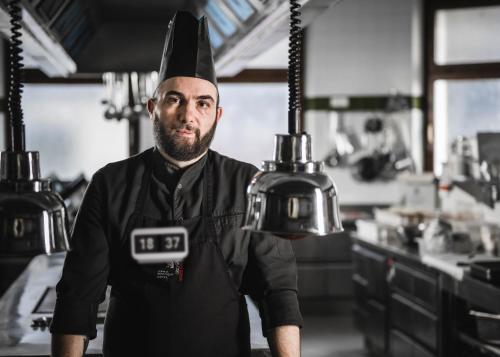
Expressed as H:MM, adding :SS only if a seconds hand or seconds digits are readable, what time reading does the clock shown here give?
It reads 18:37
